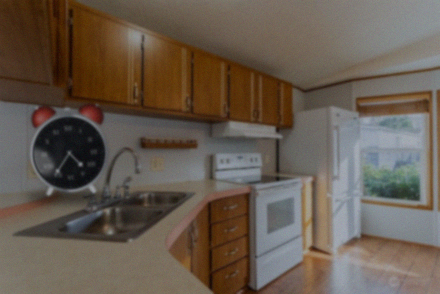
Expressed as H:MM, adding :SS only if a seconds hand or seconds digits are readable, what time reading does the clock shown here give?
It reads 4:36
